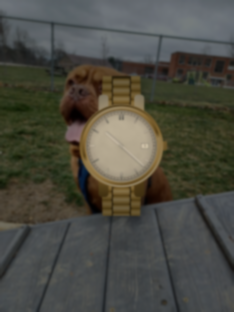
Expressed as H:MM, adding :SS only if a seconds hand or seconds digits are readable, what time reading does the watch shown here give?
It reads 10:22
